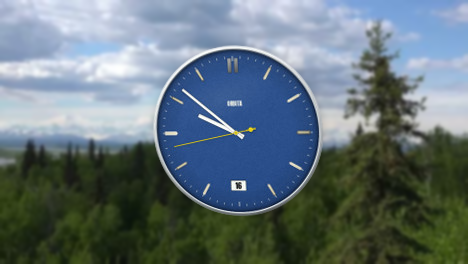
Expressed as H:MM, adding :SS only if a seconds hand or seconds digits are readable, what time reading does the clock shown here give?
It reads 9:51:43
